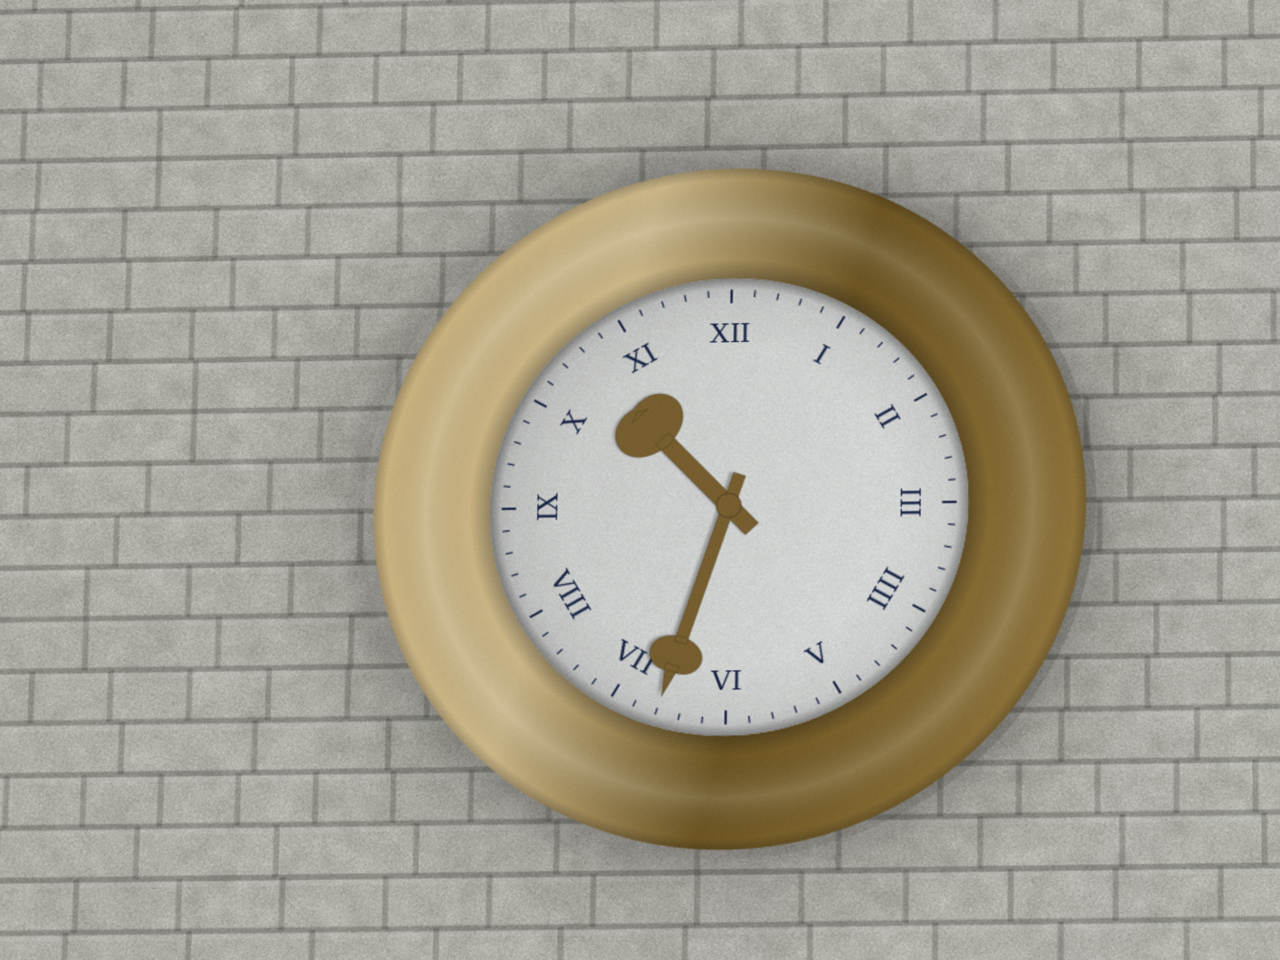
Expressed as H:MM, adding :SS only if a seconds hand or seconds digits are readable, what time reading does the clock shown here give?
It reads 10:33
